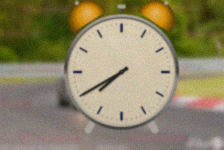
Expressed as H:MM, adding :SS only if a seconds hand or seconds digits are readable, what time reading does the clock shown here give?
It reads 7:40
